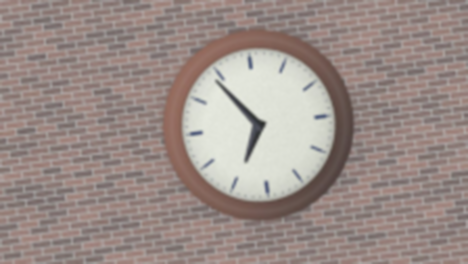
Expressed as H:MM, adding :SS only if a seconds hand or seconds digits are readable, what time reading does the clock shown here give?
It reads 6:54
